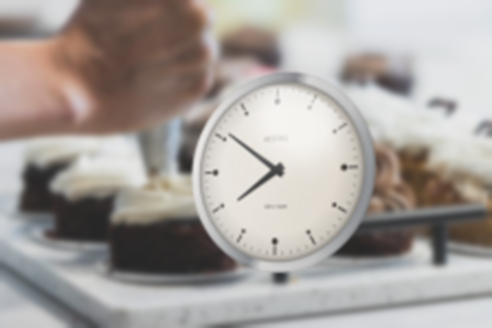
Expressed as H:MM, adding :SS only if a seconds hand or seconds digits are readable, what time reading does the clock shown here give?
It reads 7:51
